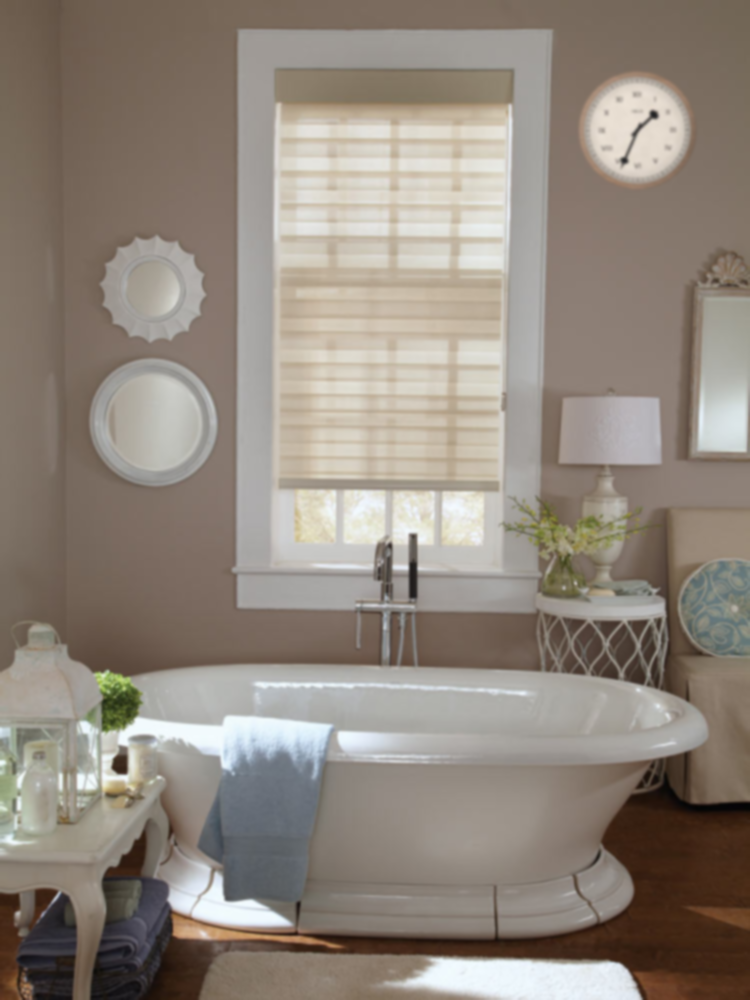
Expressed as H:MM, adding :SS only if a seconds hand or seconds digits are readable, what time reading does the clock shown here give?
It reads 1:34
